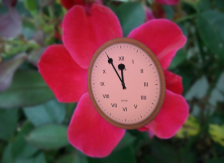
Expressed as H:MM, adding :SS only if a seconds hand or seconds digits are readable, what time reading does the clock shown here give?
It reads 11:55
